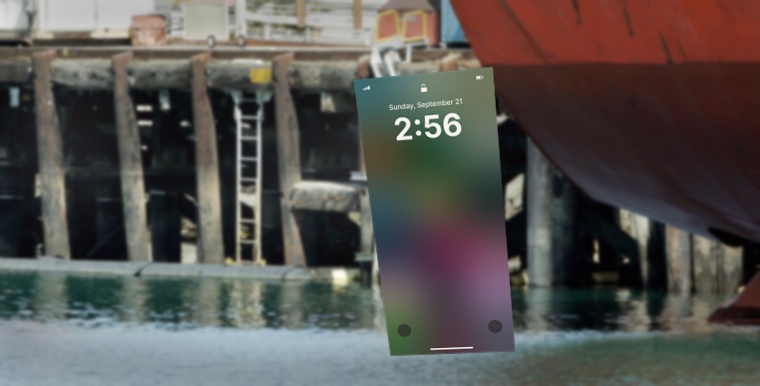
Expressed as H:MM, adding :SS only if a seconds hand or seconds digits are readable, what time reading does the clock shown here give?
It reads 2:56
